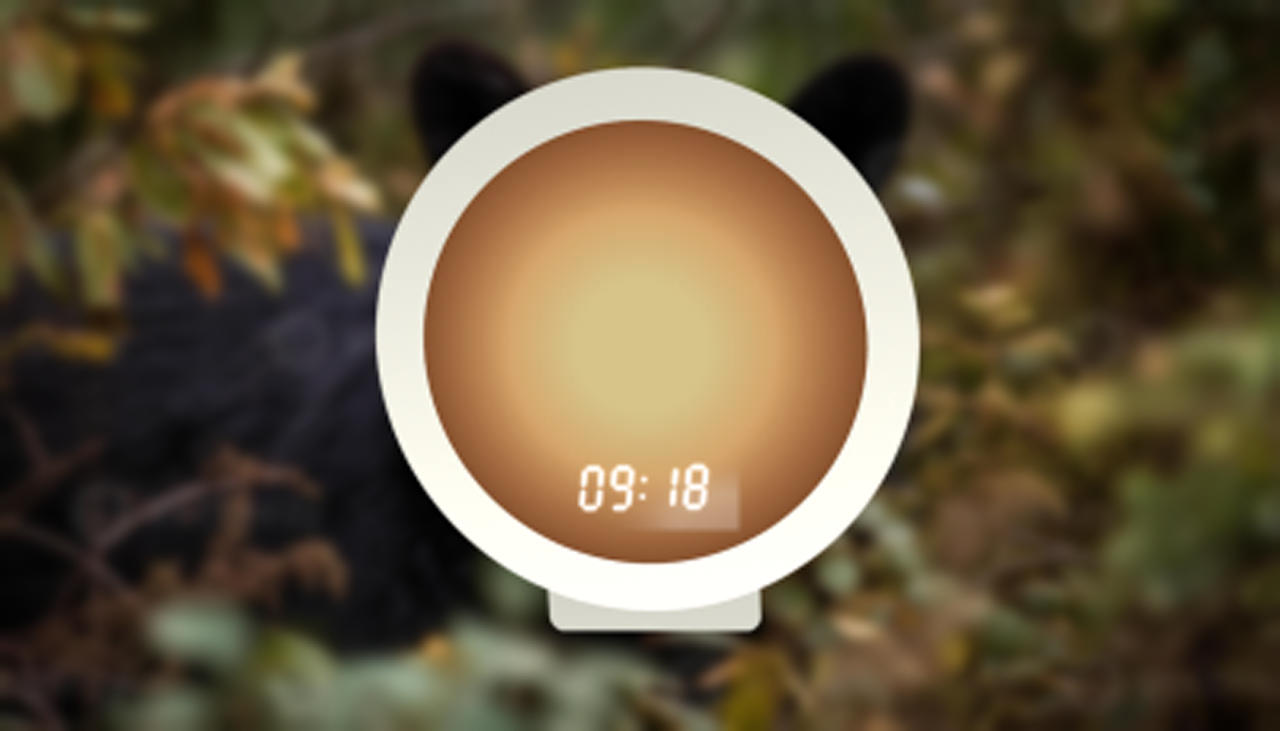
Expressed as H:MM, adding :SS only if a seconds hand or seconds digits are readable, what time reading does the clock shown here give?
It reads 9:18
